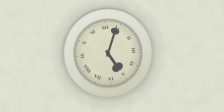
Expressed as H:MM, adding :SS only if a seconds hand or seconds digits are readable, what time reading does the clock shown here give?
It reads 5:04
